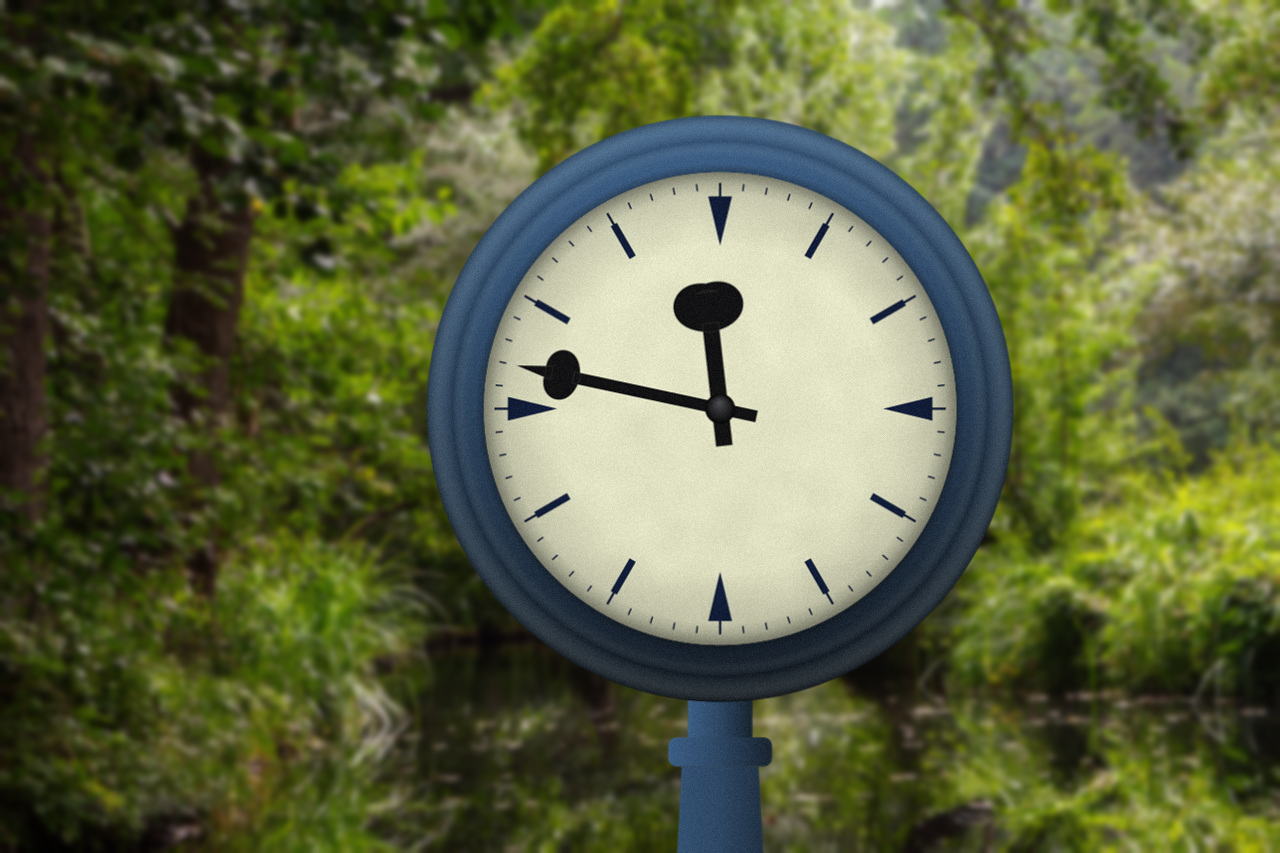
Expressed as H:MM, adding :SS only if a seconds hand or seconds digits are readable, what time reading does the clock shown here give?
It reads 11:47
